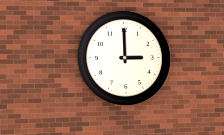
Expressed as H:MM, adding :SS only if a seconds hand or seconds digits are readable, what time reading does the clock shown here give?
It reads 3:00
